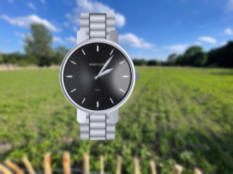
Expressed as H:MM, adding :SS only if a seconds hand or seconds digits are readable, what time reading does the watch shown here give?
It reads 2:06
